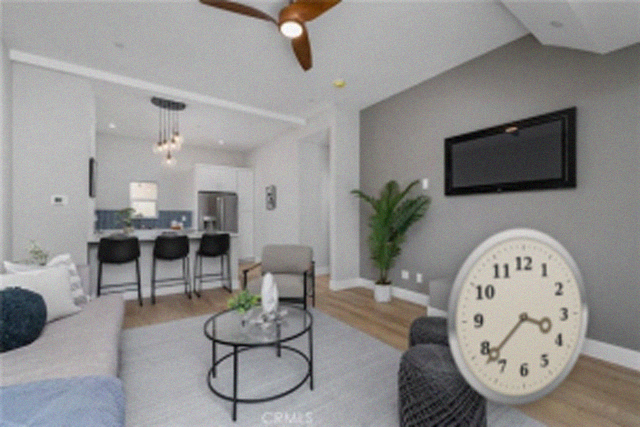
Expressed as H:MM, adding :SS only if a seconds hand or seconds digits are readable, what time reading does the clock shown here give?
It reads 3:38
